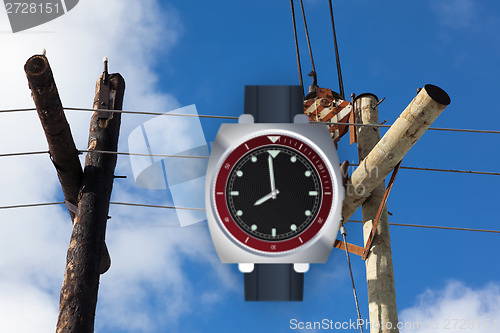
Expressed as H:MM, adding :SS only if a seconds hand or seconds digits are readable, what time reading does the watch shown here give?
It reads 7:59
